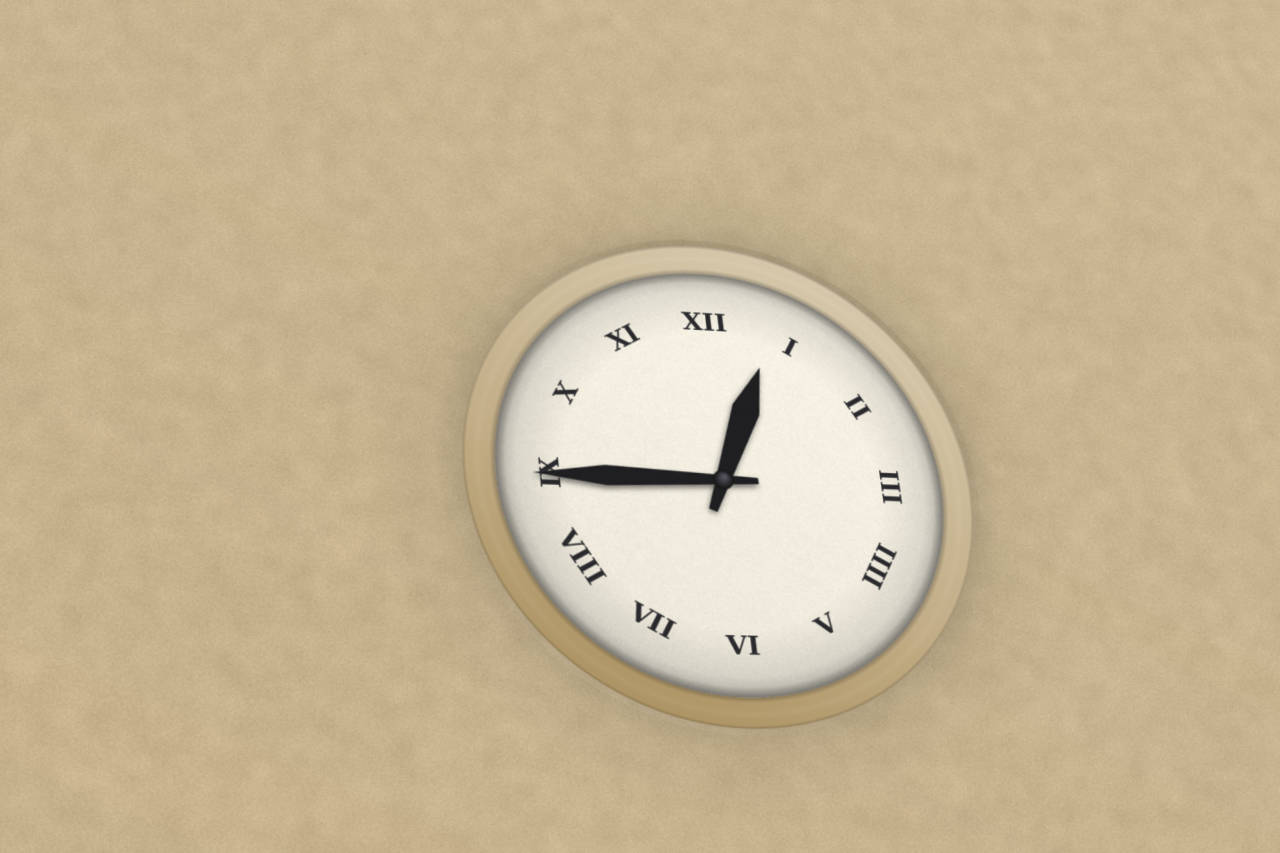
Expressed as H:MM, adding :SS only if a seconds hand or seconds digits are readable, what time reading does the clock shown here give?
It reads 12:45
